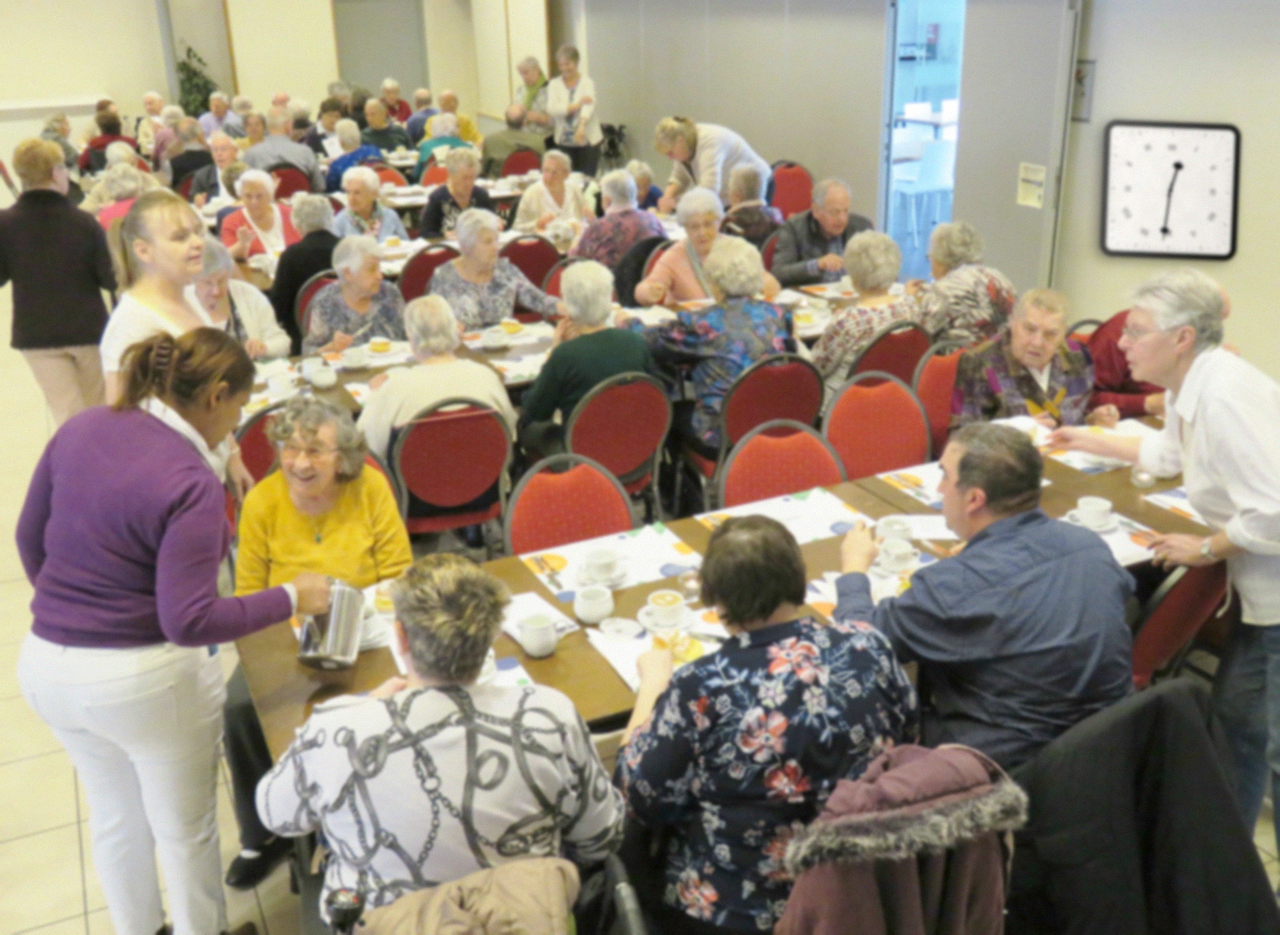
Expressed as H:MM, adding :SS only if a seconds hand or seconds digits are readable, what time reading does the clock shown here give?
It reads 12:31
